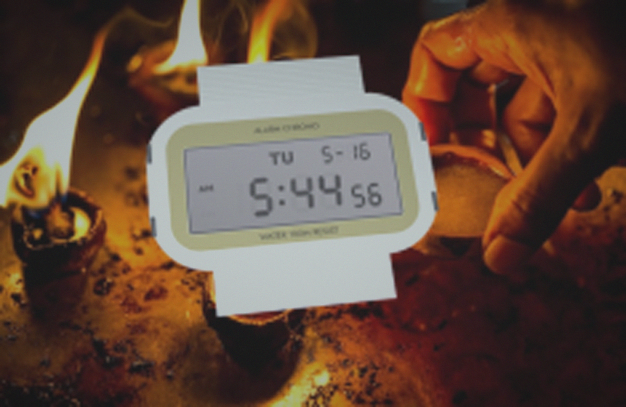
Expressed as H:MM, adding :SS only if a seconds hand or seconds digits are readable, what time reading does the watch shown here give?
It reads 5:44:56
